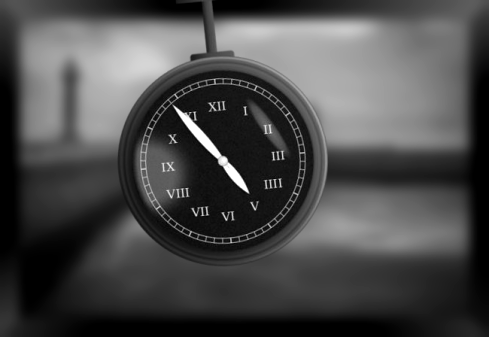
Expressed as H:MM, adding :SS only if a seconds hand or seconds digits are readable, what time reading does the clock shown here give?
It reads 4:54
